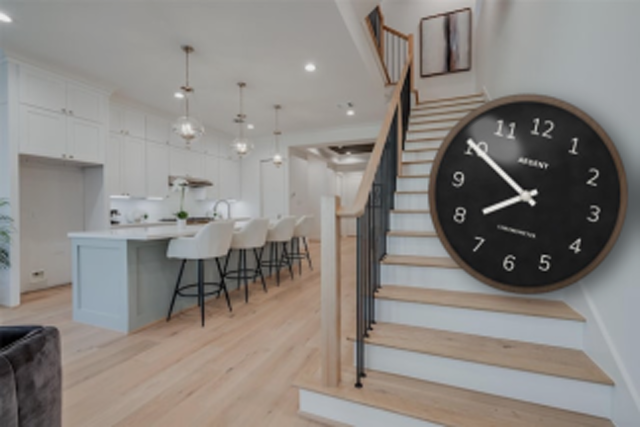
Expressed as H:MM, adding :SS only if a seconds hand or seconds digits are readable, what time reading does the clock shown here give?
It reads 7:50
